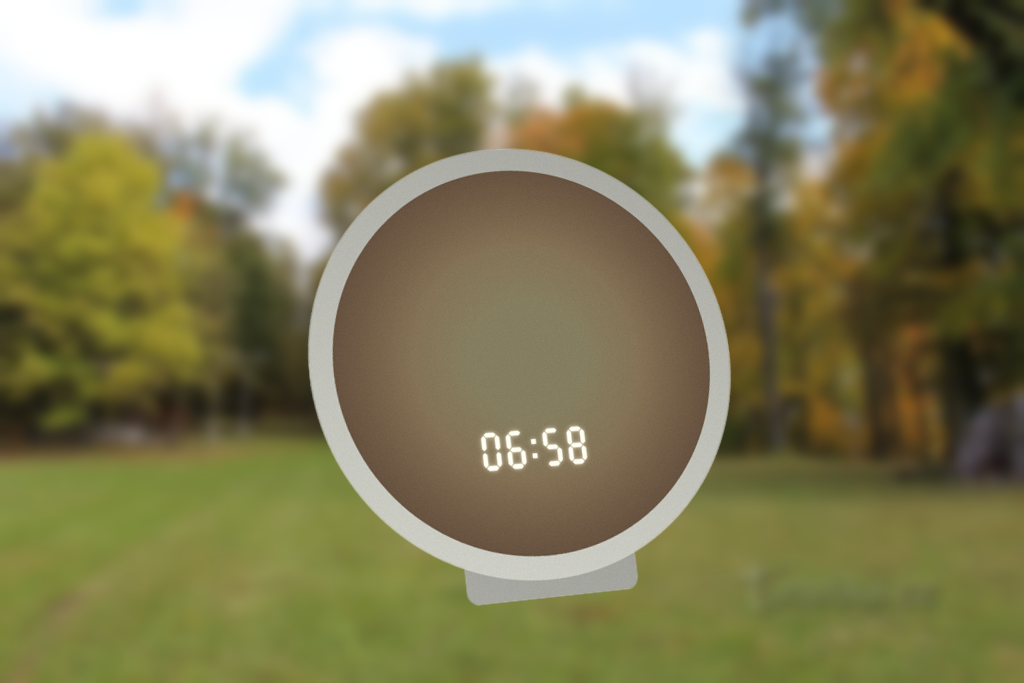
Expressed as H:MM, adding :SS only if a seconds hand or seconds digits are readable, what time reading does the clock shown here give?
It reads 6:58
